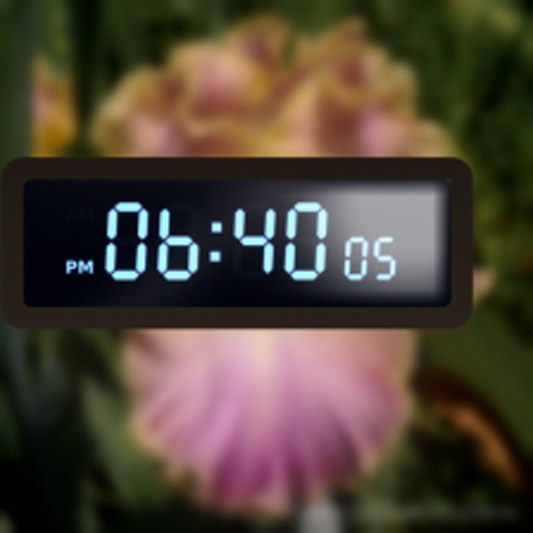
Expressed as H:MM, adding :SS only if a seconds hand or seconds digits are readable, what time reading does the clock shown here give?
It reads 6:40:05
